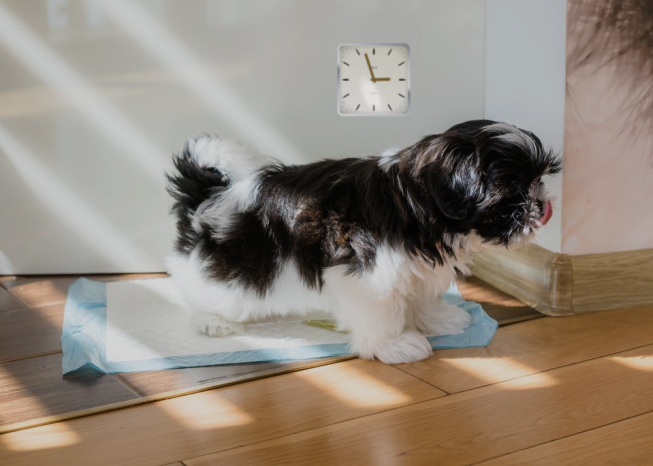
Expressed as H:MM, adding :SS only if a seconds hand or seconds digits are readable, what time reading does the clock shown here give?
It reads 2:57
